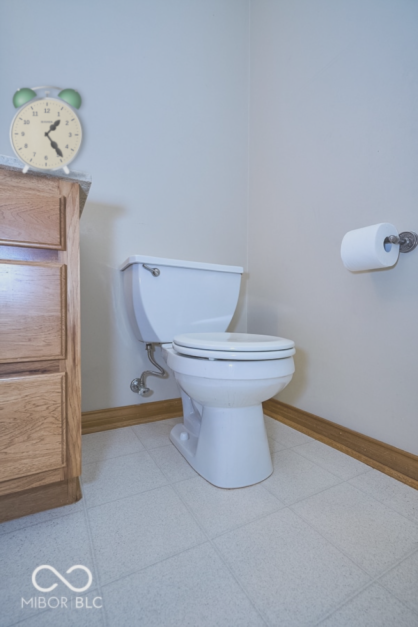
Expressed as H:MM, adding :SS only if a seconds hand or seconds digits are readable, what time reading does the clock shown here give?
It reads 1:24
